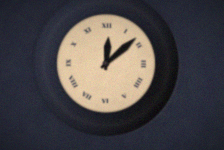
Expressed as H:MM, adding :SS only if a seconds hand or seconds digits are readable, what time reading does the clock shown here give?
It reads 12:08
